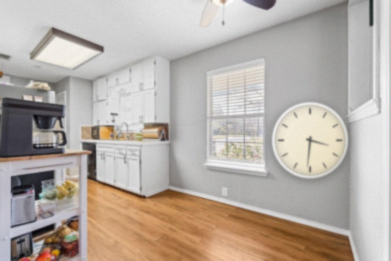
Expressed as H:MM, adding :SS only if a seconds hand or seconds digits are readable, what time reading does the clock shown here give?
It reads 3:31
